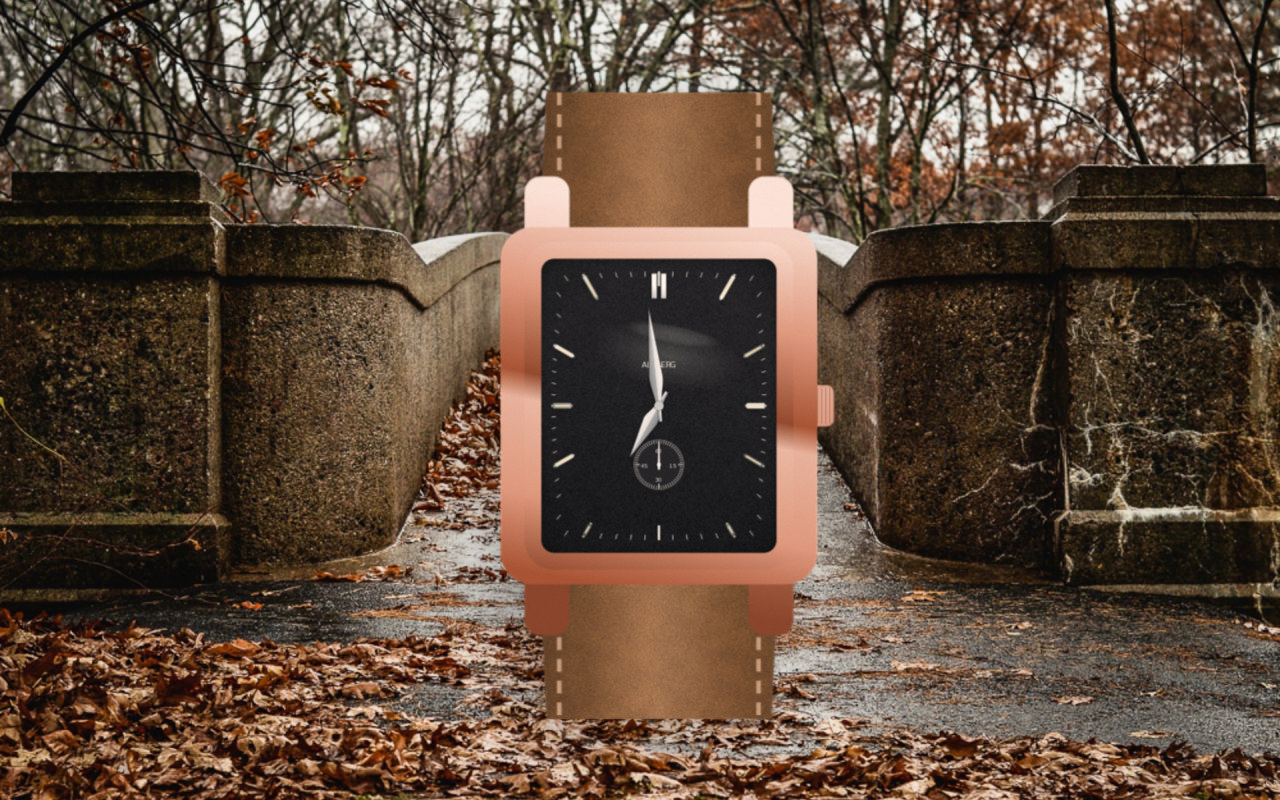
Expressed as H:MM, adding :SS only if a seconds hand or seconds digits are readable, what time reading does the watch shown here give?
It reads 6:59
